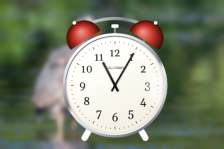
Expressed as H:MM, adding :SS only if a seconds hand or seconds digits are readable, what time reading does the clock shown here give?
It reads 11:05
